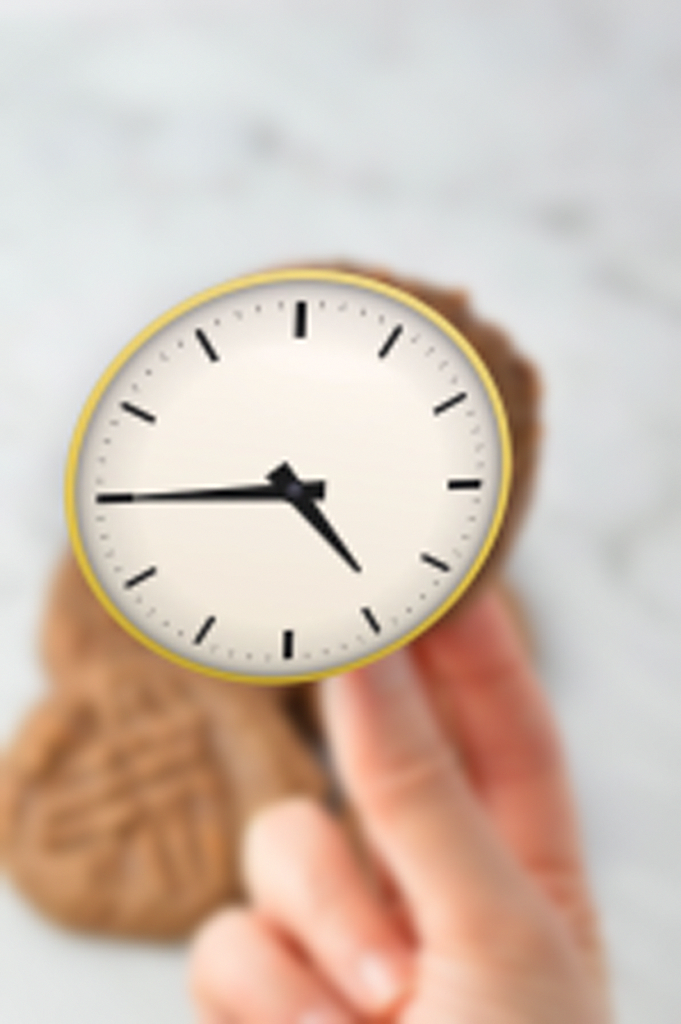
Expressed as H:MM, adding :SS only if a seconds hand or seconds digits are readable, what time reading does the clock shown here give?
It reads 4:45
